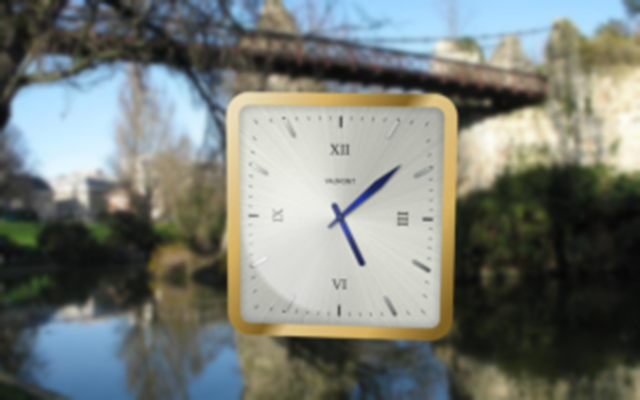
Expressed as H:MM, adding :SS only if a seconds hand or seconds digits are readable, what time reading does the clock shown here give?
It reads 5:08
